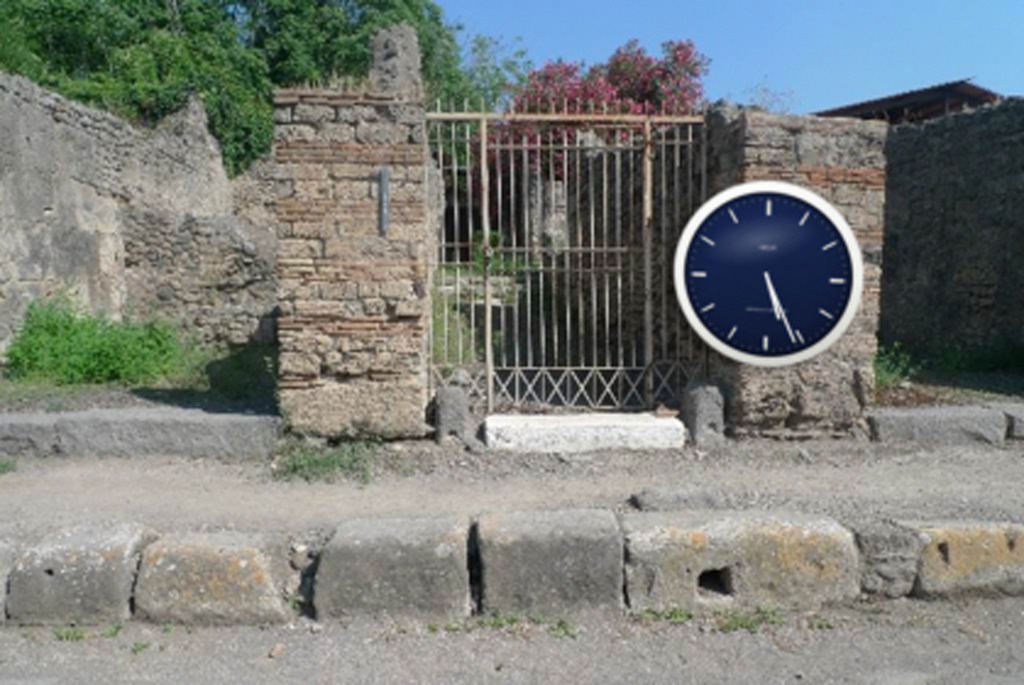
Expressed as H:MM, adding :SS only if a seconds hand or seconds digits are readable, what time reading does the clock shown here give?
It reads 5:26
